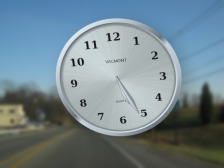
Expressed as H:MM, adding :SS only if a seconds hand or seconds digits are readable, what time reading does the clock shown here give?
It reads 5:26
